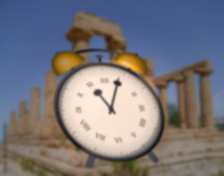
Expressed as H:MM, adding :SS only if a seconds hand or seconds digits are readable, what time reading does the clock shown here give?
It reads 11:04
